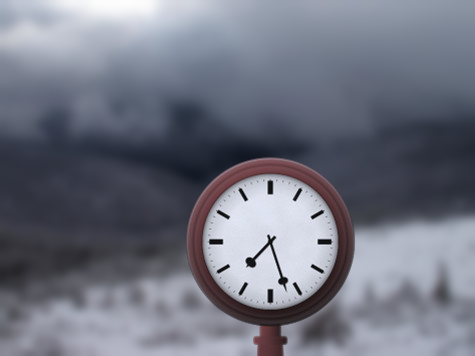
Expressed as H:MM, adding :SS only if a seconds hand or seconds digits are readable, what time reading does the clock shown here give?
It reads 7:27
